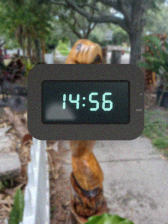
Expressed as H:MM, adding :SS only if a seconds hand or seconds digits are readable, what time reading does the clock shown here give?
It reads 14:56
